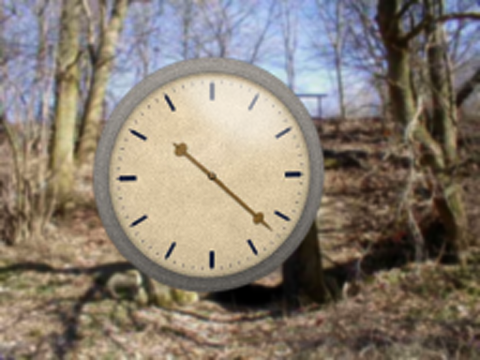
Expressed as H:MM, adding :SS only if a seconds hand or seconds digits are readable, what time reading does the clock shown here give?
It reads 10:22
